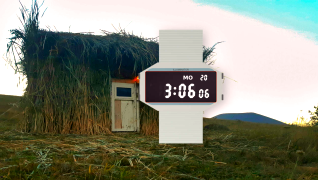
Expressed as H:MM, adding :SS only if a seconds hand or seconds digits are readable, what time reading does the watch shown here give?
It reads 3:06:06
